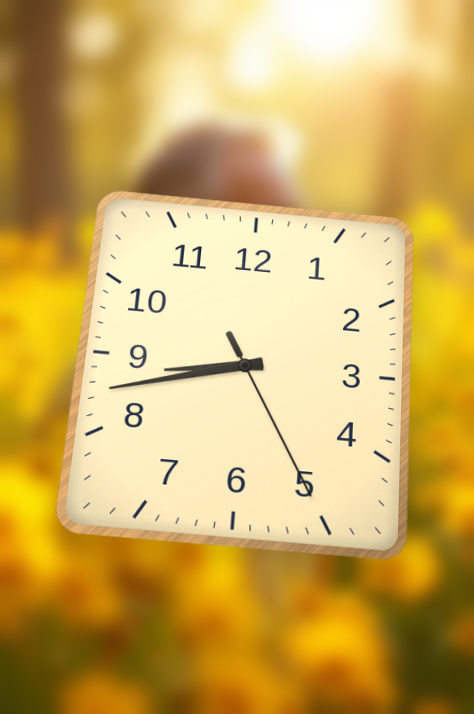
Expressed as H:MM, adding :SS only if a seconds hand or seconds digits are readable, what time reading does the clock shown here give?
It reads 8:42:25
